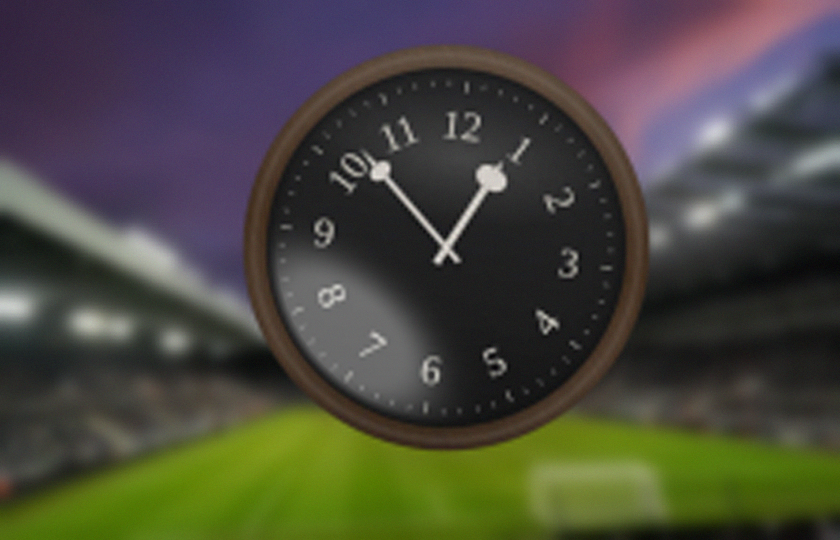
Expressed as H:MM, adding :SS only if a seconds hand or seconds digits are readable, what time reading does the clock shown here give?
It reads 12:52
